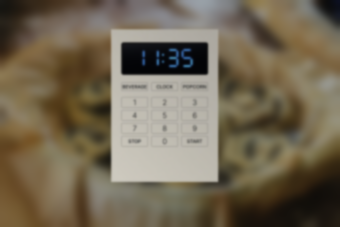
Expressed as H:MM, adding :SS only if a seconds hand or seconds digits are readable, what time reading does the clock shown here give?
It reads 11:35
